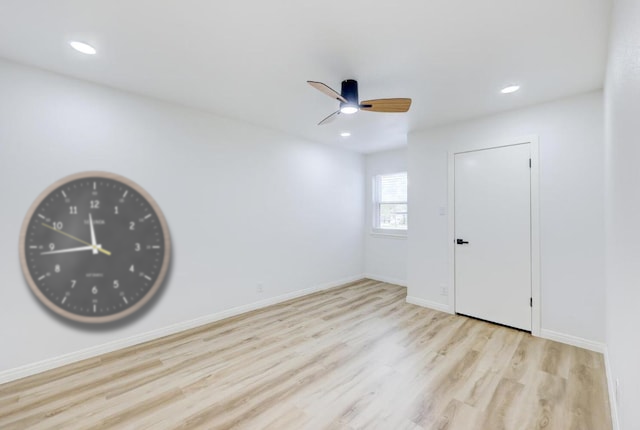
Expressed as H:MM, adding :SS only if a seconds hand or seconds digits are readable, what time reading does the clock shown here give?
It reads 11:43:49
